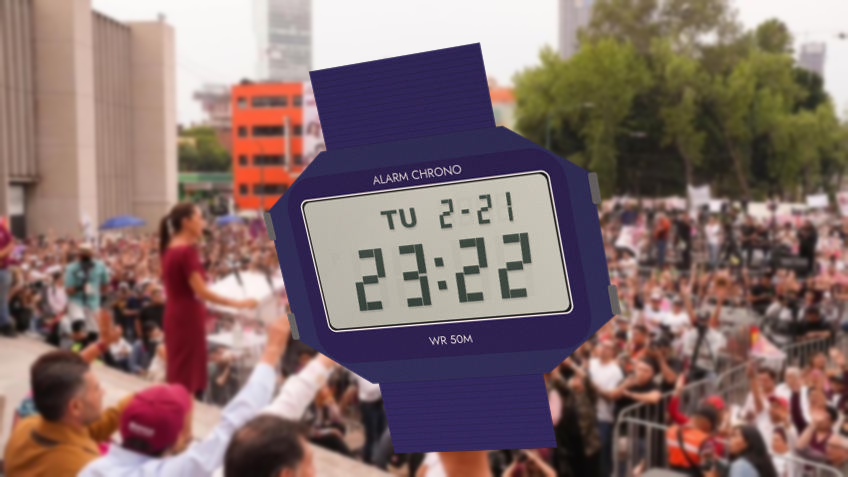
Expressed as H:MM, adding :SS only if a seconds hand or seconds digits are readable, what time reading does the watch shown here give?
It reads 23:22
